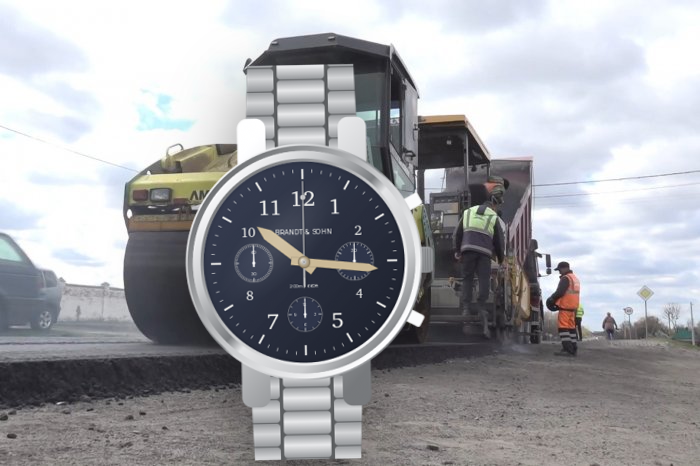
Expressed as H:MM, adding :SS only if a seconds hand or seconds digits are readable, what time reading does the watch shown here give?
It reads 10:16
